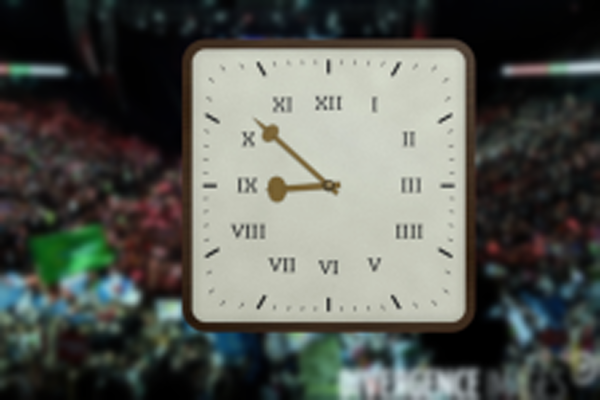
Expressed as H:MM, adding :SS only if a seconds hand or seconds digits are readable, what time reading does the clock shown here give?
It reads 8:52
